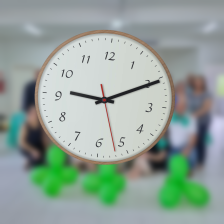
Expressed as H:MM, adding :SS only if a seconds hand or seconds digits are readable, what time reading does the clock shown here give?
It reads 9:10:27
